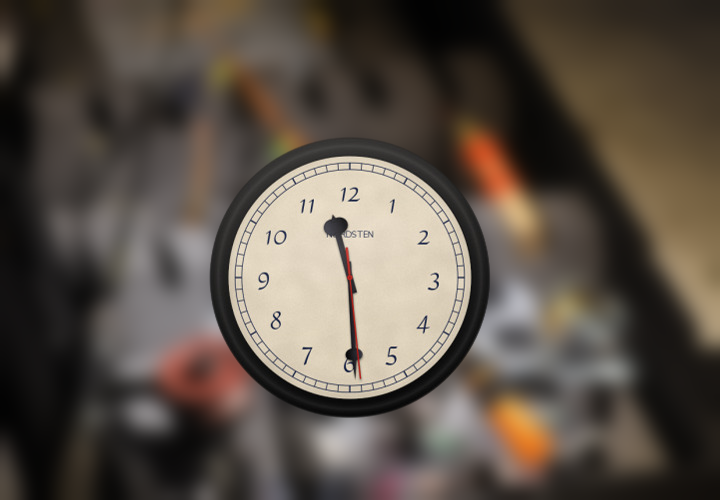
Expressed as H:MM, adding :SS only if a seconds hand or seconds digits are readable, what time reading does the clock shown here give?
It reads 11:29:29
